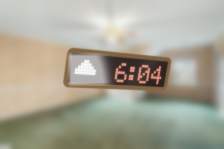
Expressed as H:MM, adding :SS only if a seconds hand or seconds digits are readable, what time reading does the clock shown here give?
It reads 6:04
